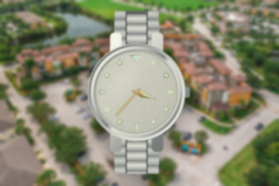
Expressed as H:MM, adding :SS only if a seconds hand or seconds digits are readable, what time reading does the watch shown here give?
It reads 3:37
